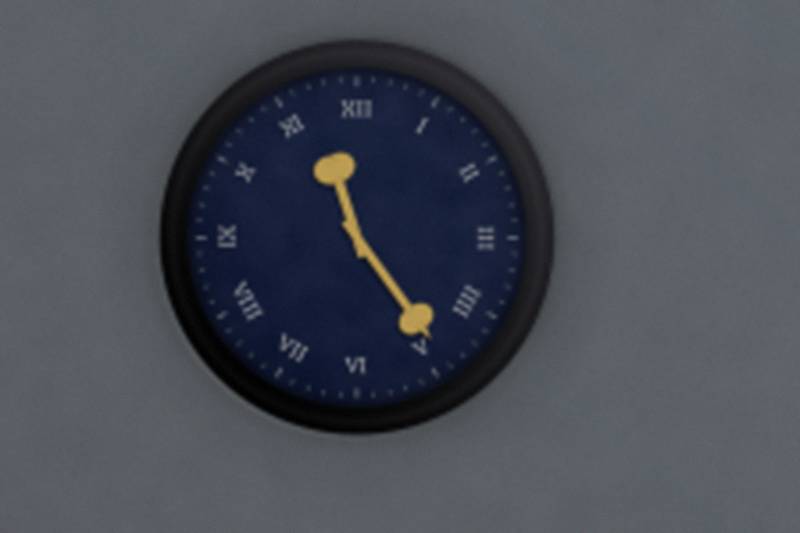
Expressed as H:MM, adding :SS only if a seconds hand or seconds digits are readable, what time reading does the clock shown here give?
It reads 11:24
